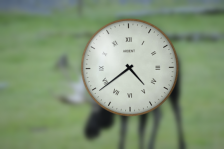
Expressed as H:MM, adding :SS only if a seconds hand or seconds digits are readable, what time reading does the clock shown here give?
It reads 4:39
